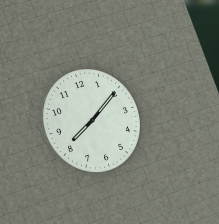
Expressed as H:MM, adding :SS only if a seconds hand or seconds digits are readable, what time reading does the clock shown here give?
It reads 8:10
